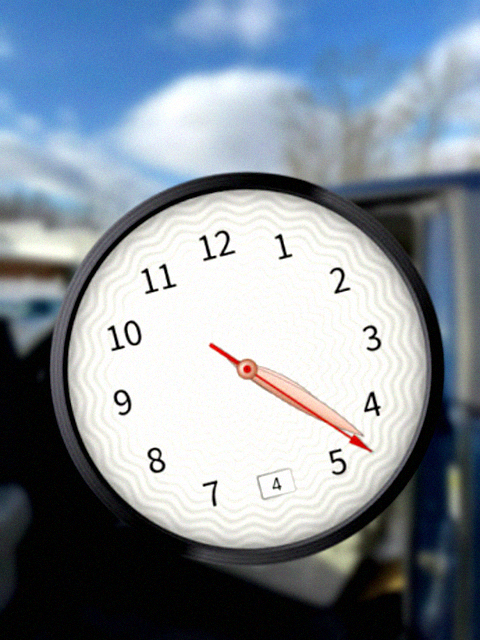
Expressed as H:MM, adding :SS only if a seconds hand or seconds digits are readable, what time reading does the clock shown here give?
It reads 4:22:23
